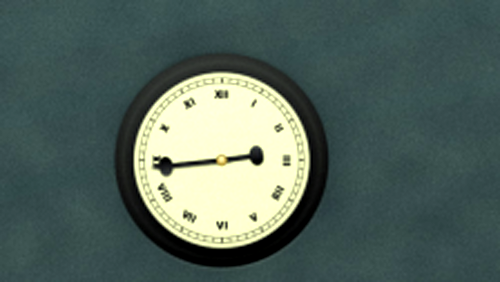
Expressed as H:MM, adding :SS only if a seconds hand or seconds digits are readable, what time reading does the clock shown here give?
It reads 2:44
